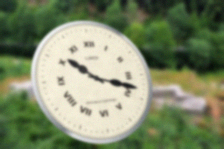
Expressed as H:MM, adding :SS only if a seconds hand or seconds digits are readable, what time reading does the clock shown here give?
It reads 10:18
